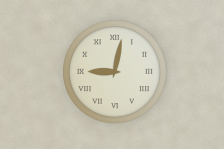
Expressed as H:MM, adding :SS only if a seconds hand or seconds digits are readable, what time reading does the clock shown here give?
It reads 9:02
